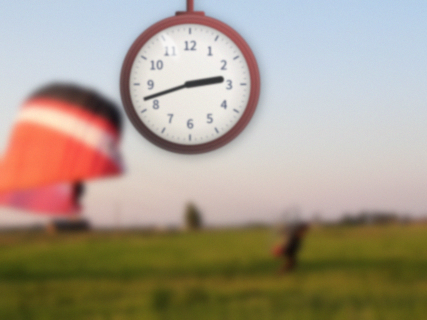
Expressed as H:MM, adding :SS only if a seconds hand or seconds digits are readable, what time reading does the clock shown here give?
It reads 2:42
